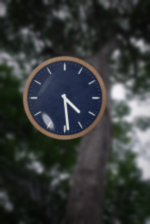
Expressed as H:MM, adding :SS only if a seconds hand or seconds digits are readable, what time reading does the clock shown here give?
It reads 4:29
